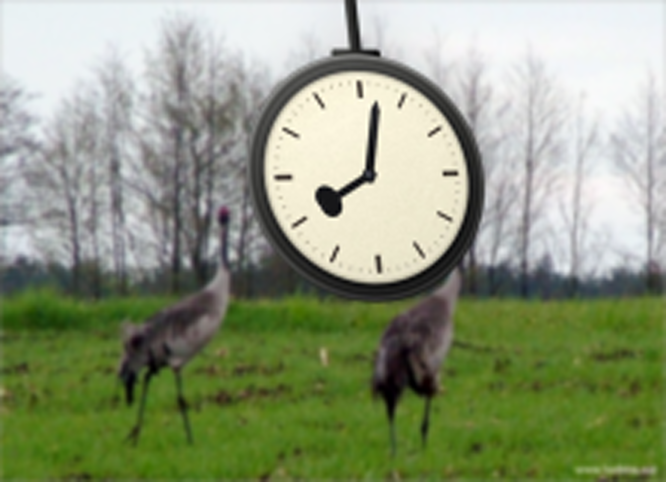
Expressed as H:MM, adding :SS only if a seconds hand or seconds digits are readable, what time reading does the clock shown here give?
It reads 8:02
